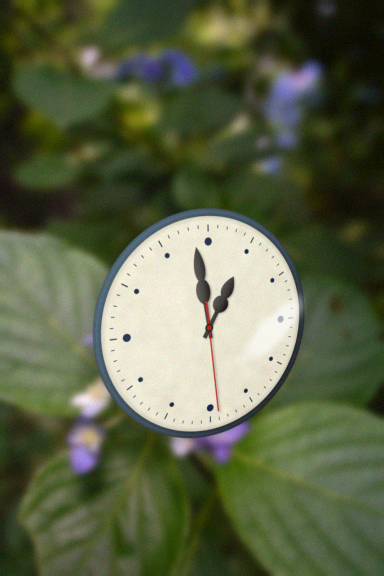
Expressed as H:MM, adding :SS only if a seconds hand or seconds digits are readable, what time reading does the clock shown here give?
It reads 12:58:29
